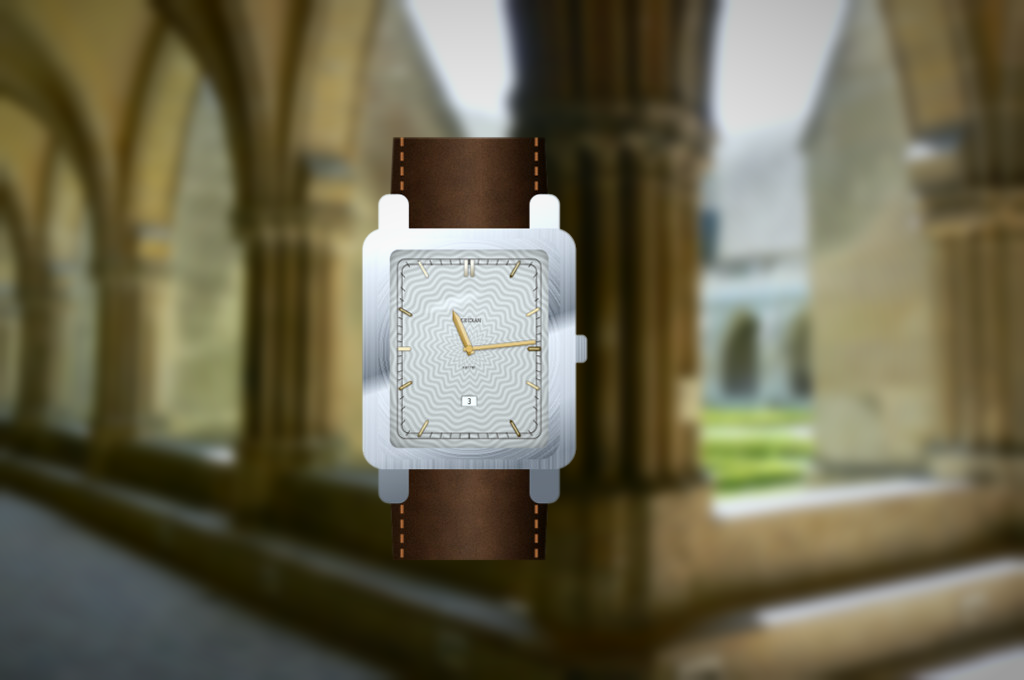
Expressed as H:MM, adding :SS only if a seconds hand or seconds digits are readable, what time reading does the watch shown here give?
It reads 11:14
